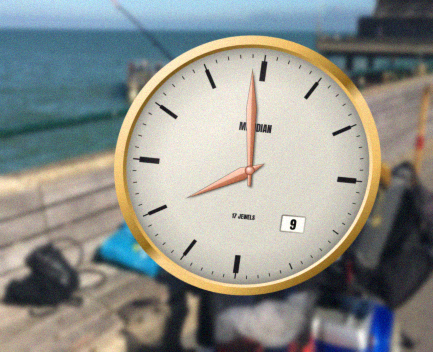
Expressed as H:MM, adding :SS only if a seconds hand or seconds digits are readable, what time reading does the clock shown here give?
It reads 7:59
